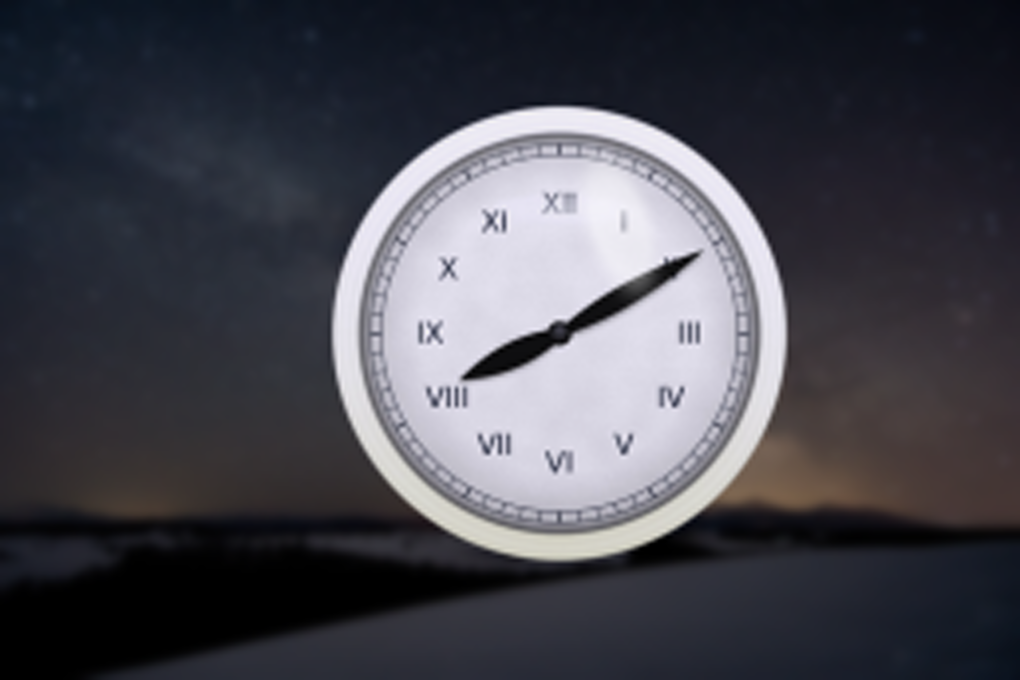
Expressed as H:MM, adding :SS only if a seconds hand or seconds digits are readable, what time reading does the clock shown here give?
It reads 8:10
